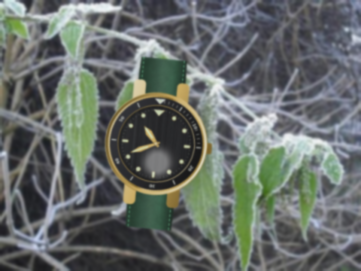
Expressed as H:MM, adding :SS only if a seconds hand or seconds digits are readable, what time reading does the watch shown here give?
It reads 10:41
